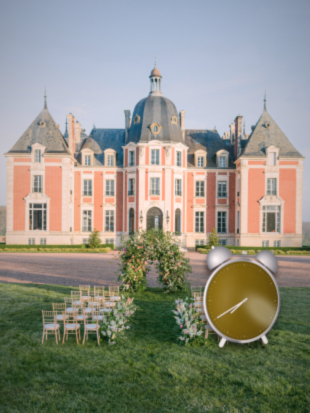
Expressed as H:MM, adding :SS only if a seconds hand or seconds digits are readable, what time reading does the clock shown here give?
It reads 7:40
